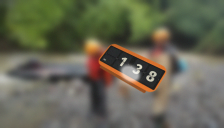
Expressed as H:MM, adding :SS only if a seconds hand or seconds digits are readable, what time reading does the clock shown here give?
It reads 1:38
